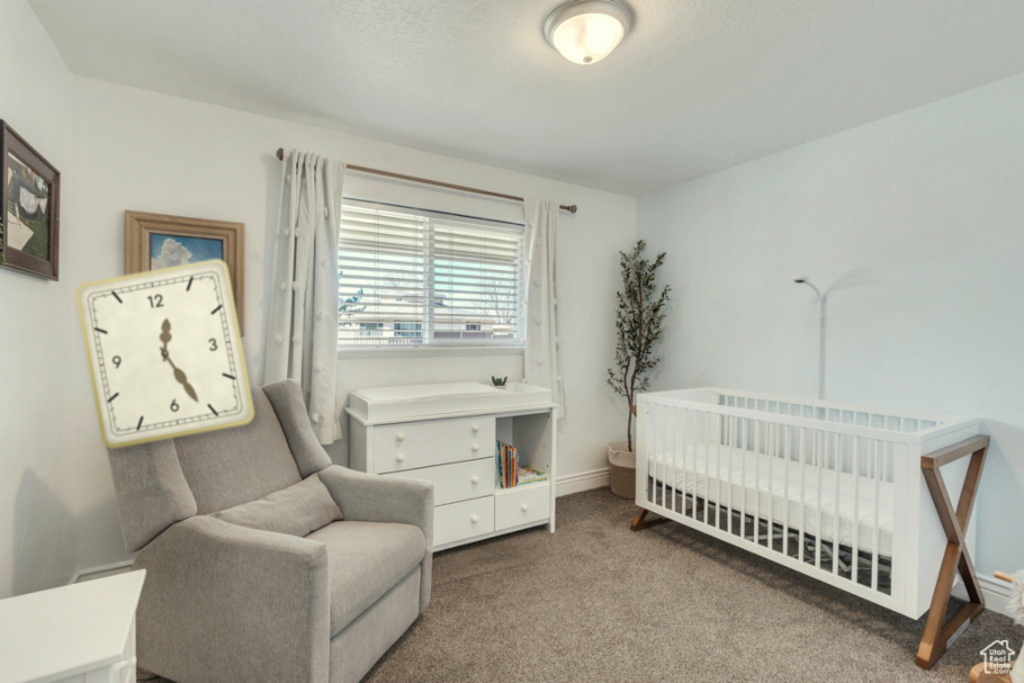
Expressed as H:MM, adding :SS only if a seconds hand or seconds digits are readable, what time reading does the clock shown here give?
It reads 12:26
